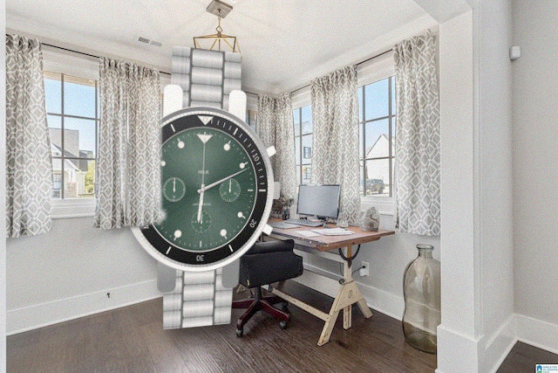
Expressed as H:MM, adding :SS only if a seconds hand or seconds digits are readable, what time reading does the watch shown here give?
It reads 6:11
